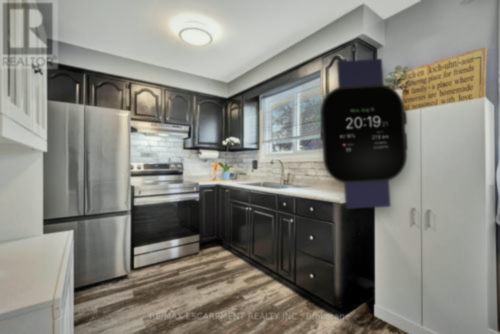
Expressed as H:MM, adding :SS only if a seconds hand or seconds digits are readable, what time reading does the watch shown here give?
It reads 20:19
